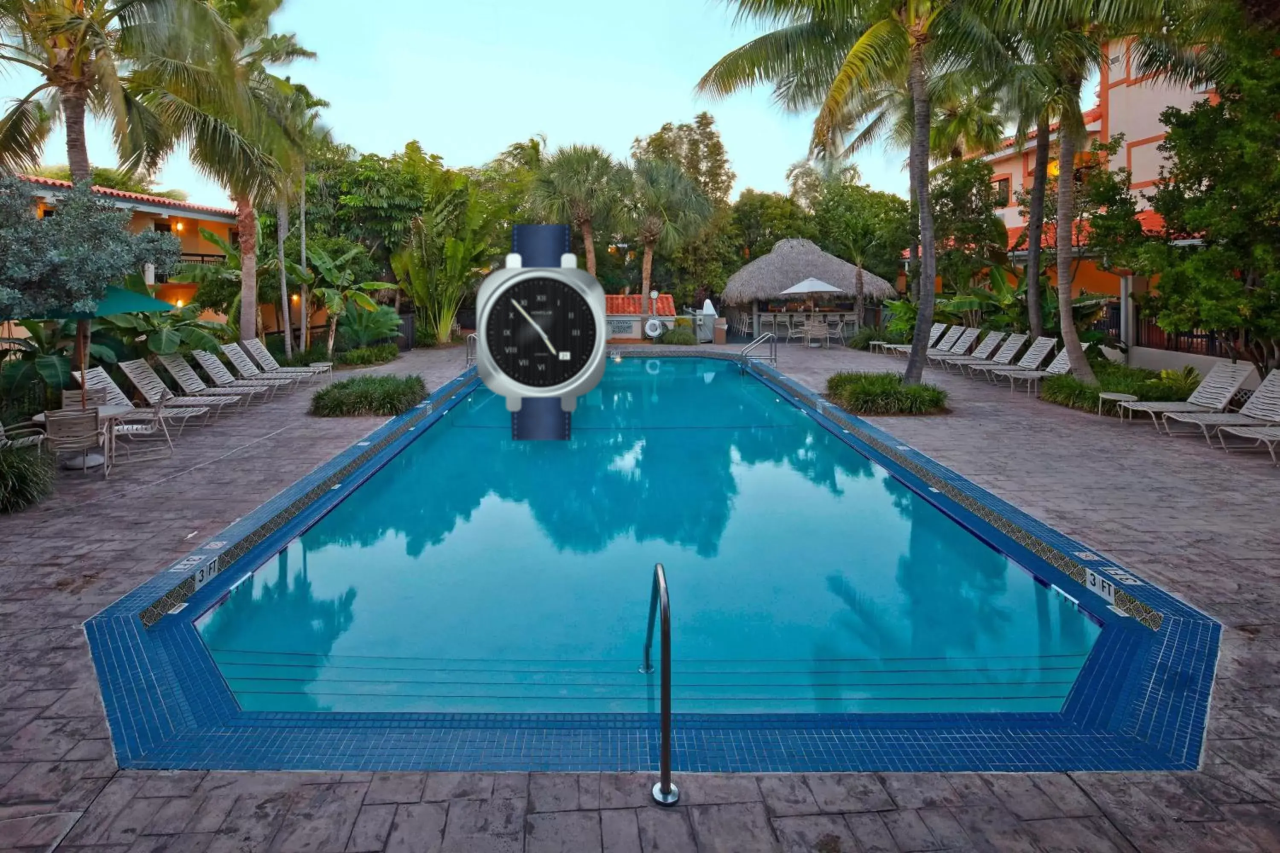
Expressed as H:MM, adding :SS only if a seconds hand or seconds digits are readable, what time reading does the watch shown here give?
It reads 4:53
